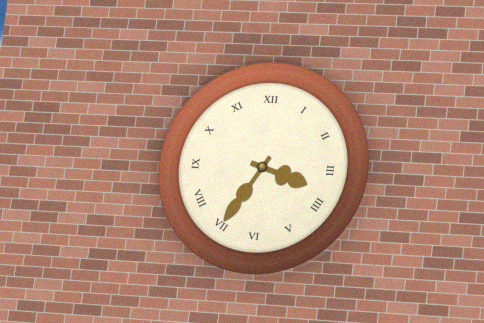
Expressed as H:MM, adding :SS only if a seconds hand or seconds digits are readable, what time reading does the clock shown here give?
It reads 3:35
